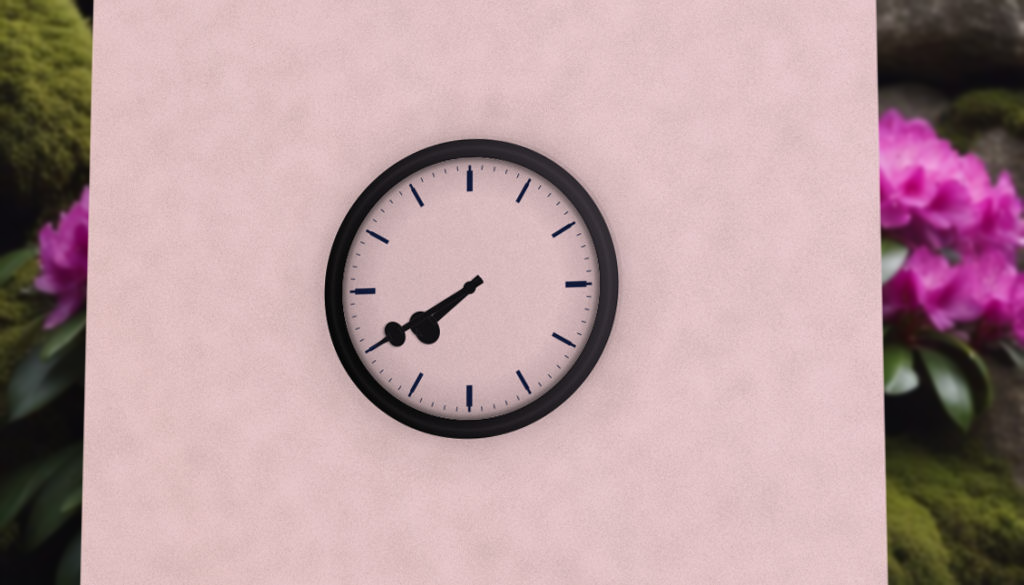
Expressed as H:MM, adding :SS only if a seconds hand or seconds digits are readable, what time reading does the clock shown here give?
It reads 7:40
